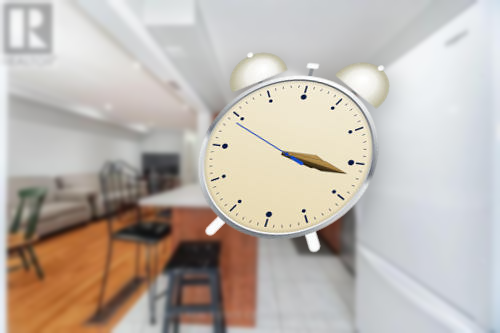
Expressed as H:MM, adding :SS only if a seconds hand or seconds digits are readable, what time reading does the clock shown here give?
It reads 3:16:49
